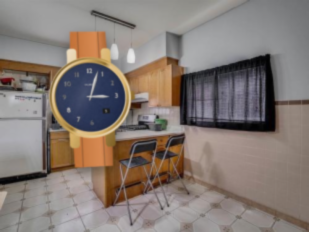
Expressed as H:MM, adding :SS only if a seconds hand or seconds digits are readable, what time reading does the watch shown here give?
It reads 3:03
